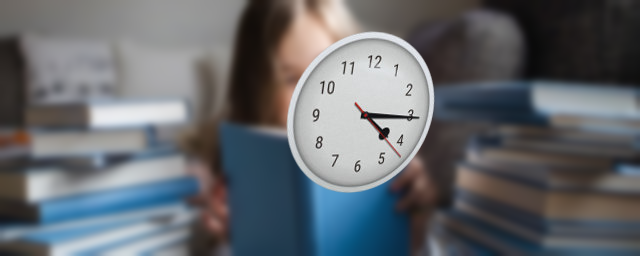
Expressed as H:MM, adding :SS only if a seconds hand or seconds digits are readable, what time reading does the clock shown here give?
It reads 4:15:22
